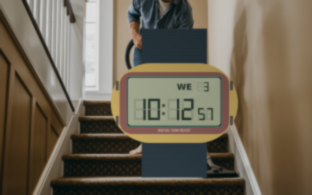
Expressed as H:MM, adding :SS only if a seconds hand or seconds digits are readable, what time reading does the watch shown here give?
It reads 10:12:57
